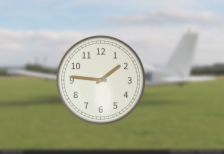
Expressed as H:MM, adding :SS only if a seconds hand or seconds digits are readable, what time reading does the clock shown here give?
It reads 1:46
